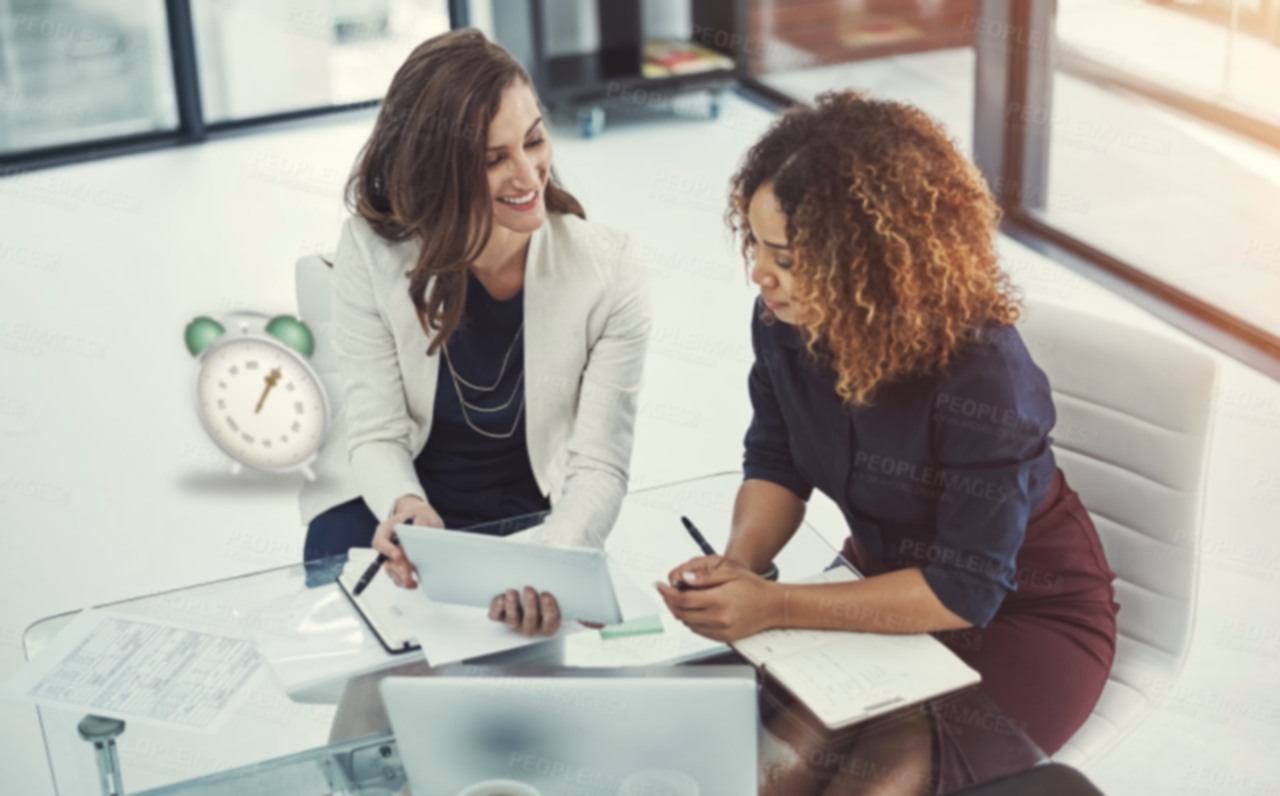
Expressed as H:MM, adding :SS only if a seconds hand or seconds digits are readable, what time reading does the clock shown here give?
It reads 1:06
